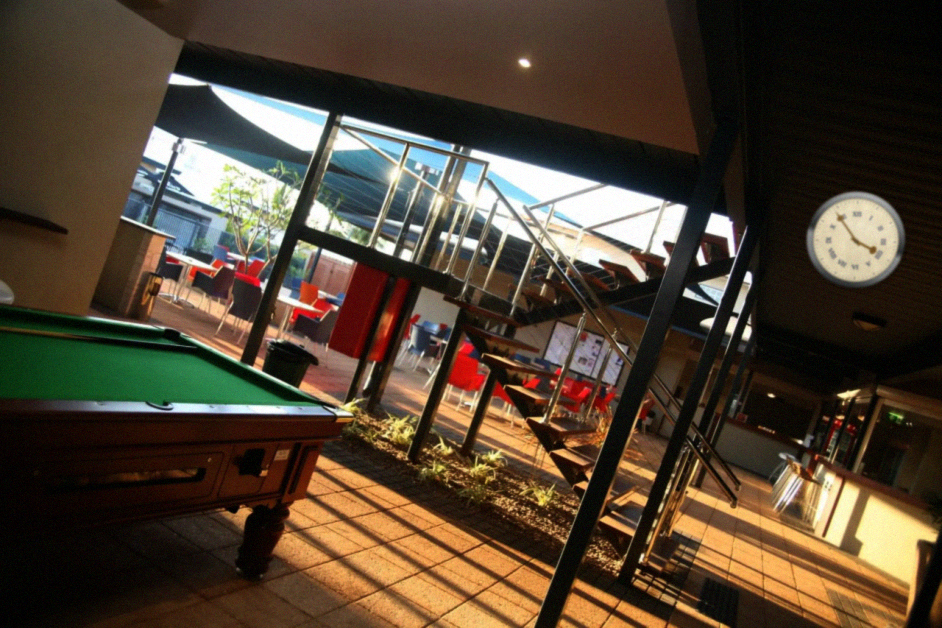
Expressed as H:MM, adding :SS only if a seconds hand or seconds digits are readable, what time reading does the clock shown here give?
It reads 3:54
